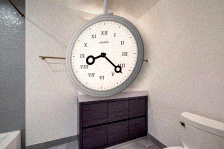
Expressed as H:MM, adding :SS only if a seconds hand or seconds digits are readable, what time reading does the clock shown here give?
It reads 8:22
